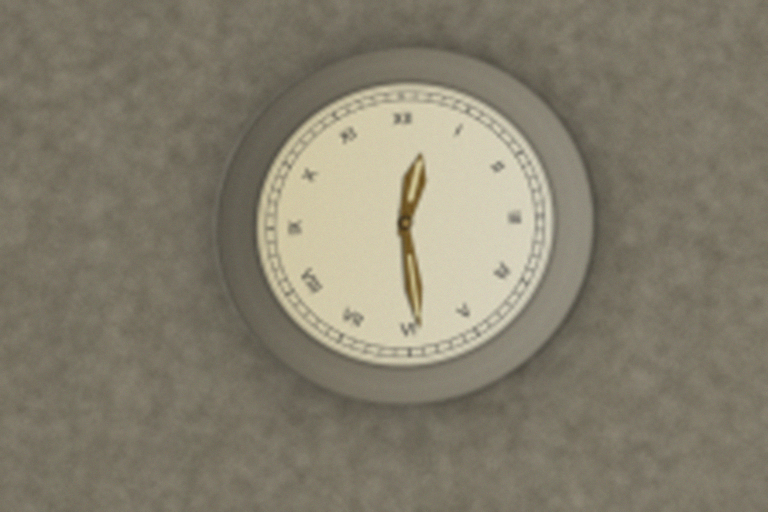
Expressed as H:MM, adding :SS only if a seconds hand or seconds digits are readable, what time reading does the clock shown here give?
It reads 12:29
